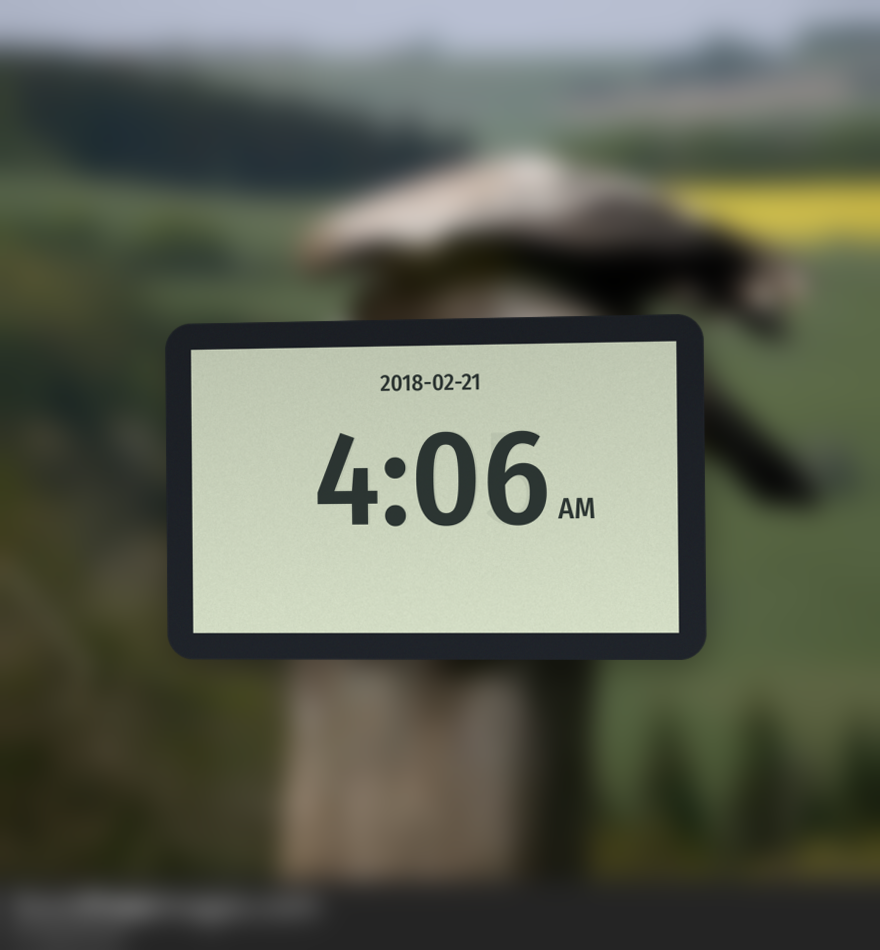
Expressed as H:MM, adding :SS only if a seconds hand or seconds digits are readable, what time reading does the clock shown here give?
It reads 4:06
